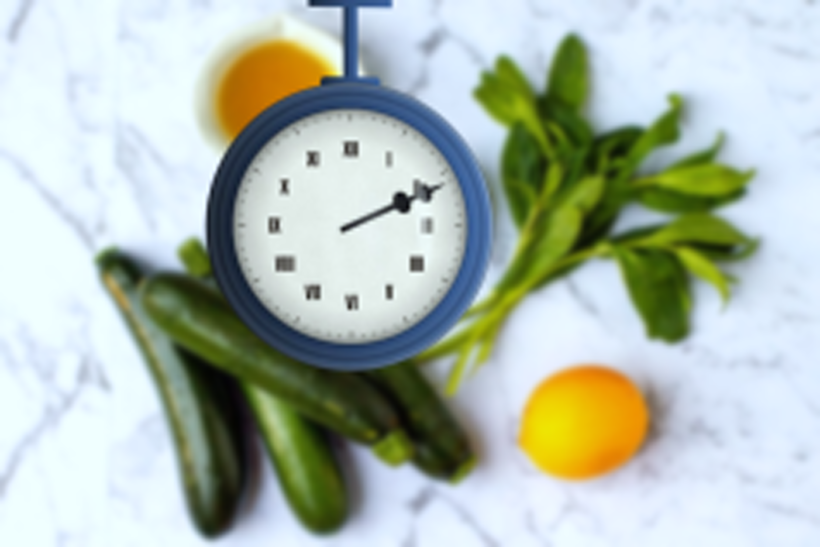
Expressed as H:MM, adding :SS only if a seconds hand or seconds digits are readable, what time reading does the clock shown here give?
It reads 2:11
